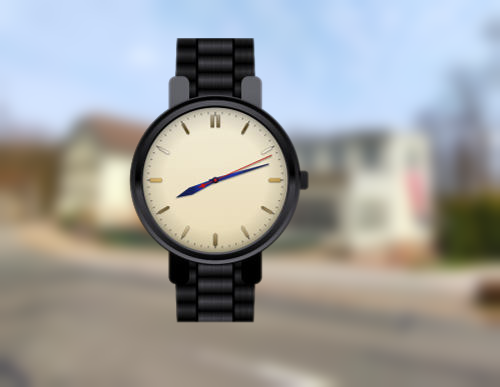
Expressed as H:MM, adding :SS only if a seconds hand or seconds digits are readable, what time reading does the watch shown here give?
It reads 8:12:11
